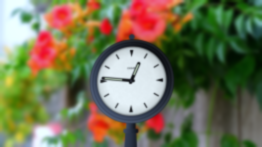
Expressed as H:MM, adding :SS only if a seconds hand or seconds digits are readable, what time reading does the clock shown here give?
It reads 12:46
